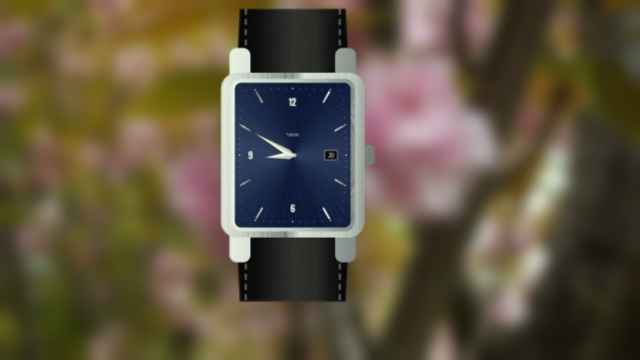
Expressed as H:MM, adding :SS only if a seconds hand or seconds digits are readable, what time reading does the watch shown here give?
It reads 8:50
